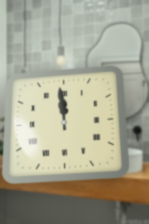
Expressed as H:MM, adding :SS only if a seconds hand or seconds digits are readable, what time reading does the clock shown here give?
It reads 11:59
